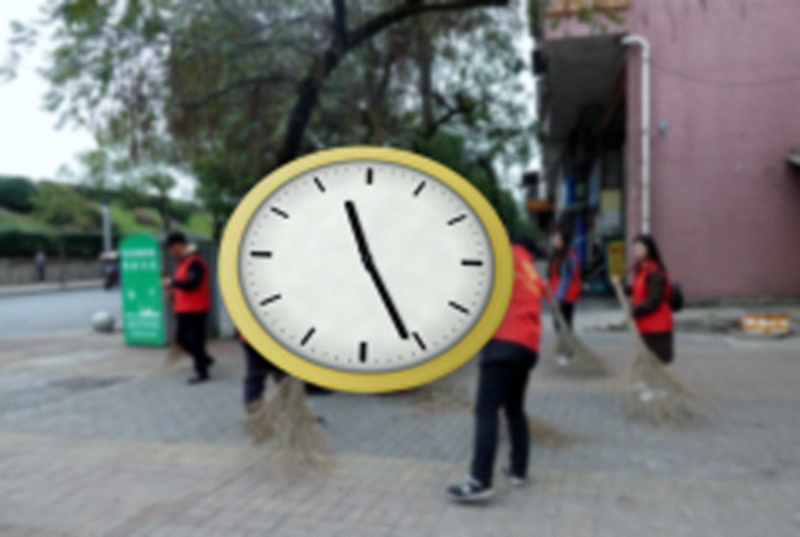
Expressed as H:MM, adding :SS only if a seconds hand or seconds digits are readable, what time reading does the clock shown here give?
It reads 11:26
